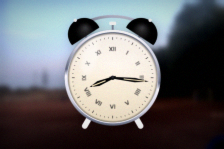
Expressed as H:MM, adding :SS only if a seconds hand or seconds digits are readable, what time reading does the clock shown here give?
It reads 8:16
